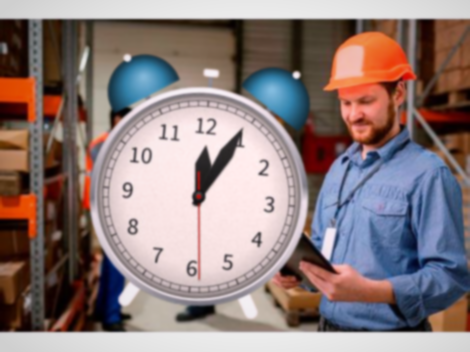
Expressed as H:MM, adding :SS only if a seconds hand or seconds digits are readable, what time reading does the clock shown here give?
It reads 12:04:29
